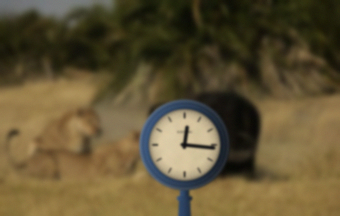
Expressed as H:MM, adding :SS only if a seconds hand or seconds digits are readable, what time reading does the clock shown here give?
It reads 12:16
